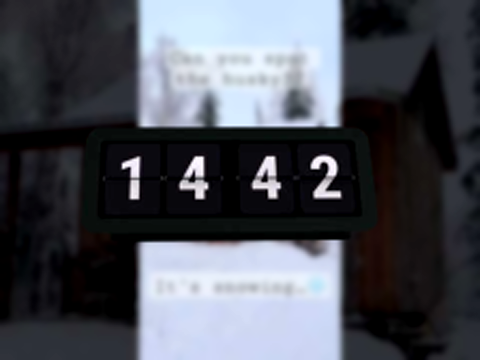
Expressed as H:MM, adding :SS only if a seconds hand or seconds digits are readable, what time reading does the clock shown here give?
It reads 14:42
